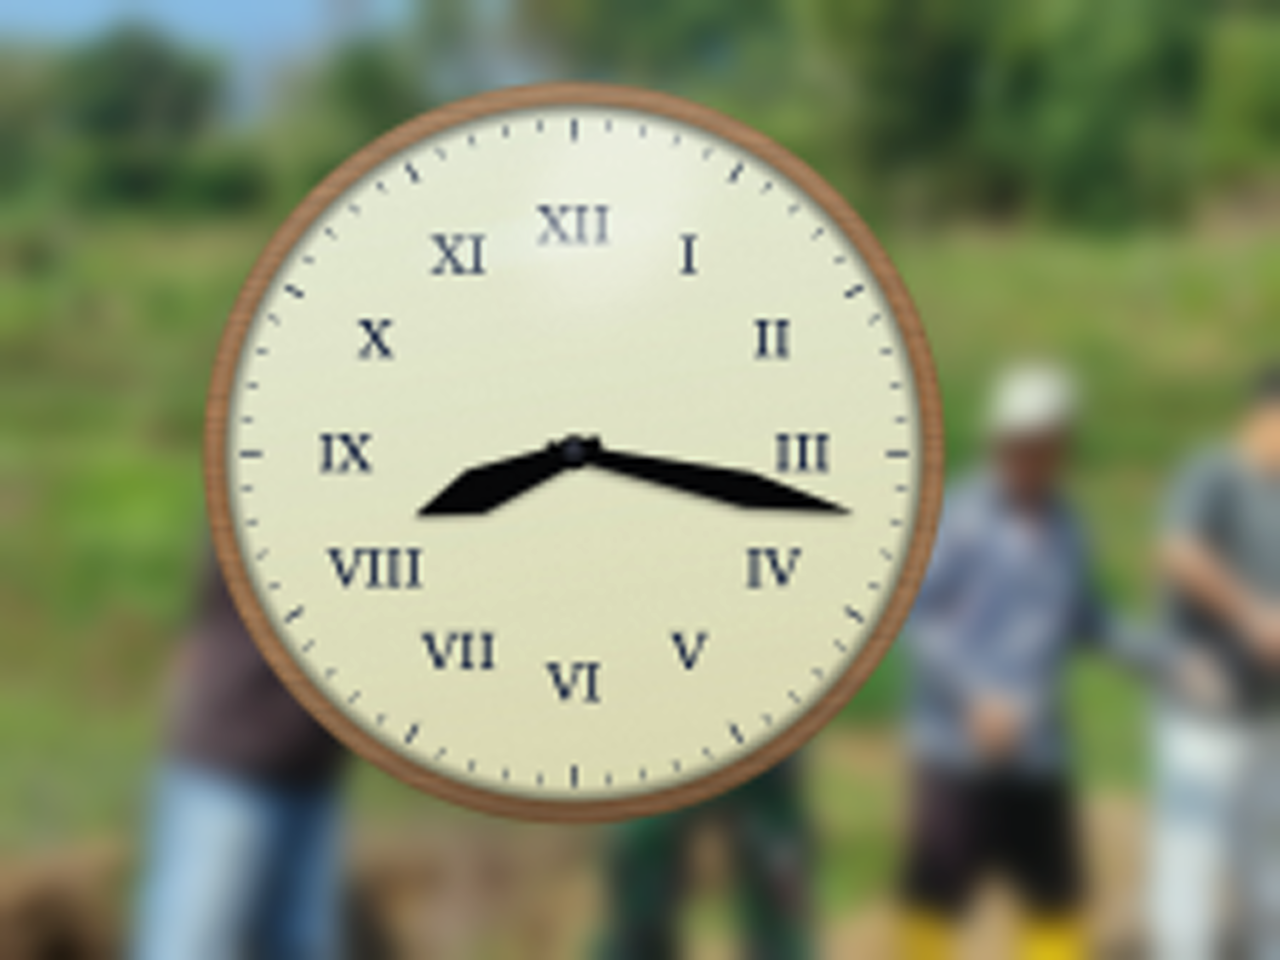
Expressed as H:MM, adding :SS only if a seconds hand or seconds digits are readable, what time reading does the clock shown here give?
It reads 8:17
